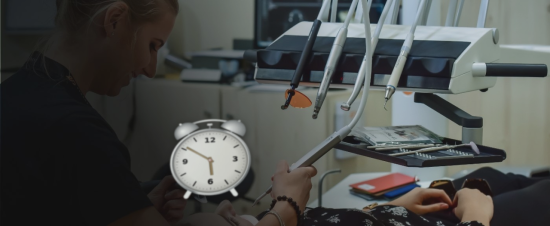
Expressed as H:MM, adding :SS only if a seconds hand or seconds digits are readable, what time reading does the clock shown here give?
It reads 5:51
